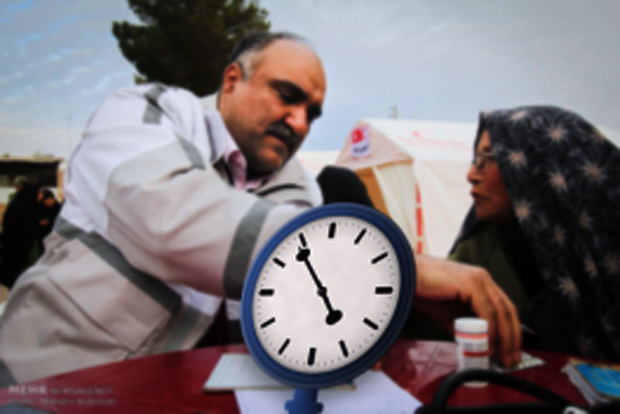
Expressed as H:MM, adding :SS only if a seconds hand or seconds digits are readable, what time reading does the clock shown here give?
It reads 4:54
